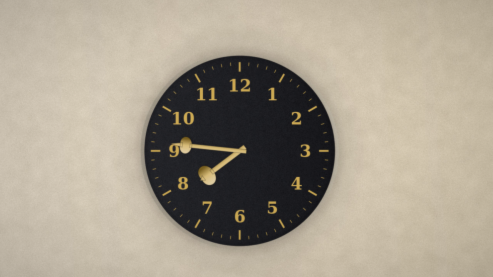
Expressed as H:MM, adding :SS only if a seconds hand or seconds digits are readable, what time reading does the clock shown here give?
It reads 7:46
